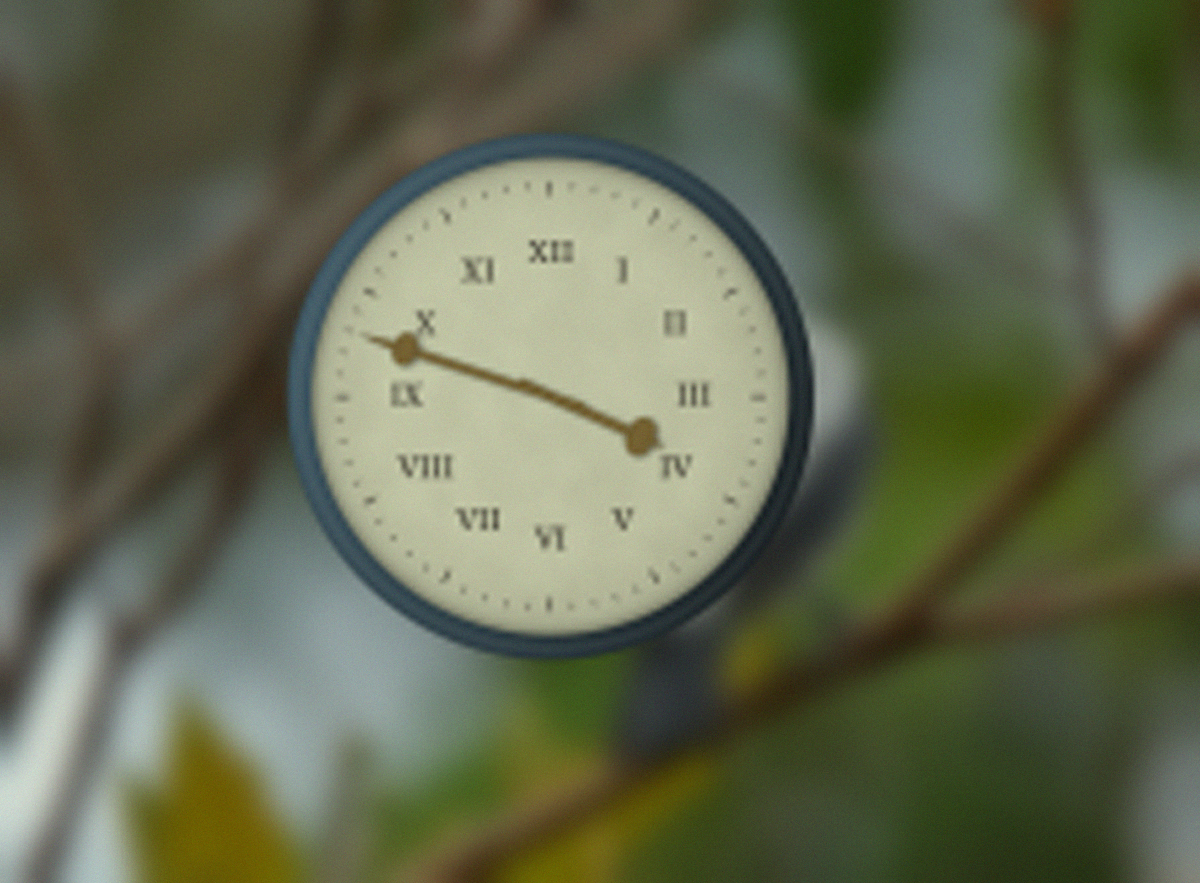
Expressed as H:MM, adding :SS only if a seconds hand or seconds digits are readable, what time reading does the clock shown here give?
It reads 3:48
